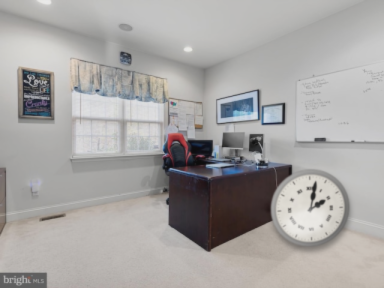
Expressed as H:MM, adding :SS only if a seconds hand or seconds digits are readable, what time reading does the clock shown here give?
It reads 2:02
